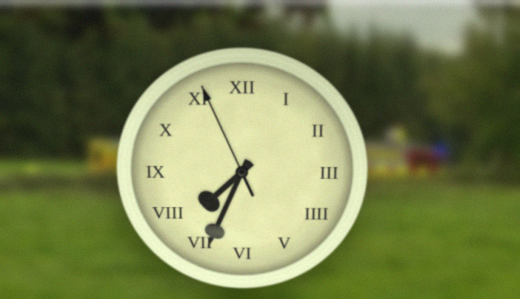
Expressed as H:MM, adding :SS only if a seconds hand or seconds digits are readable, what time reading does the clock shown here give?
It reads 7:33:56
